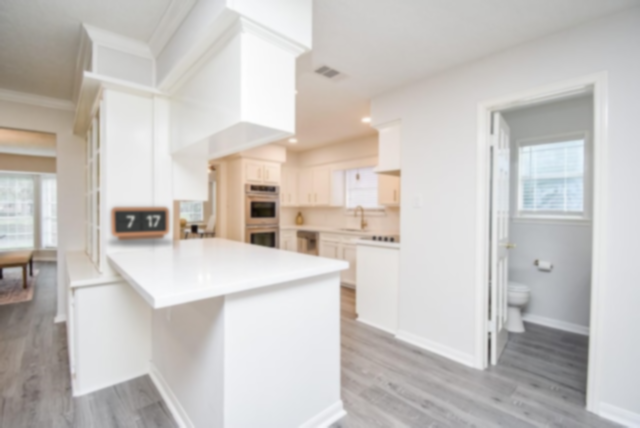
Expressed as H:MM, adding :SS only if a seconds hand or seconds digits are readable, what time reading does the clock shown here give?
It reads 7:17
